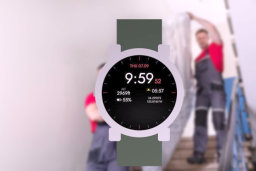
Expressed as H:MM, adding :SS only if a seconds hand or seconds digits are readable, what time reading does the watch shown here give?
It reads 9:59
